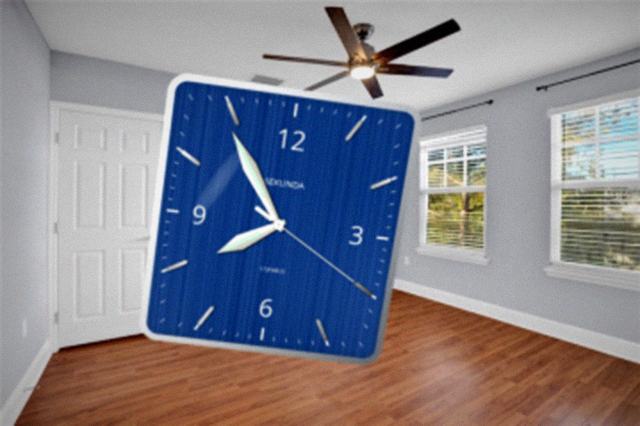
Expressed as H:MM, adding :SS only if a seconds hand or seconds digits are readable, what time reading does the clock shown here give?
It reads 7:54:20
